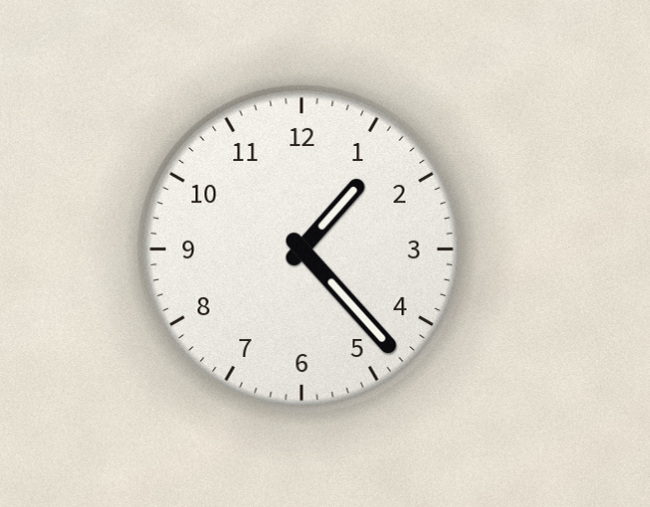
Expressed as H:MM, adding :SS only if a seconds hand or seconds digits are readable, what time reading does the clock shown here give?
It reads 1:23
